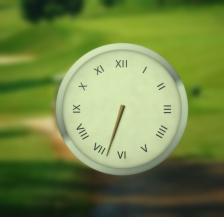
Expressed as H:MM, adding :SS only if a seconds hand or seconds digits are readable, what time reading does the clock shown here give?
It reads 6:33
